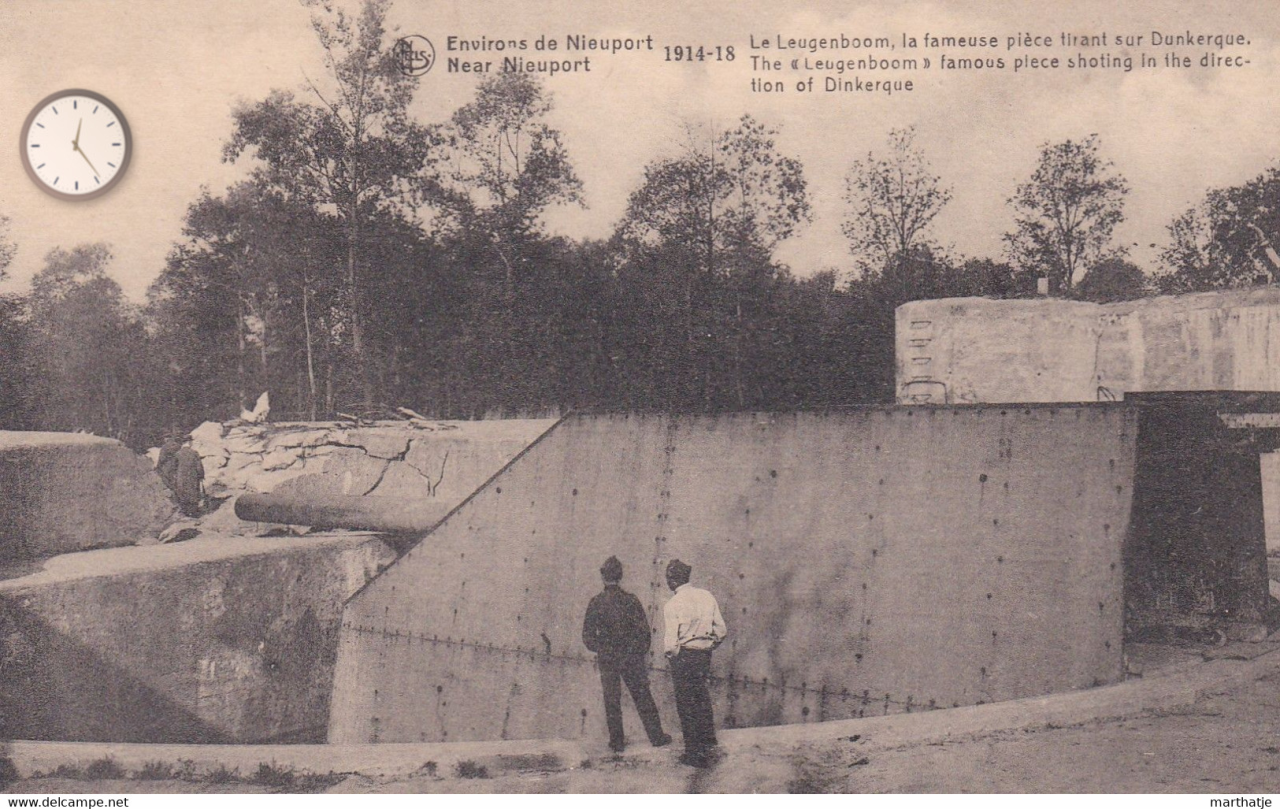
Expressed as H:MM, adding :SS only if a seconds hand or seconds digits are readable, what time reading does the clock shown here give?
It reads 12:24
